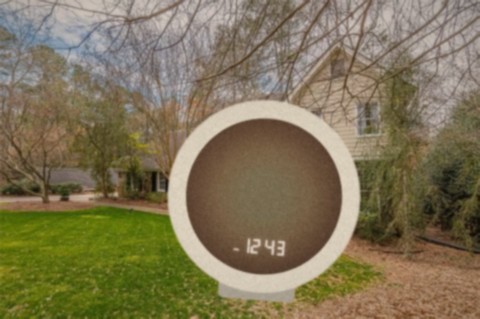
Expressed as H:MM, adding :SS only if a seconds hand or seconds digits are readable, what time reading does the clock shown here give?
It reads 12:43
